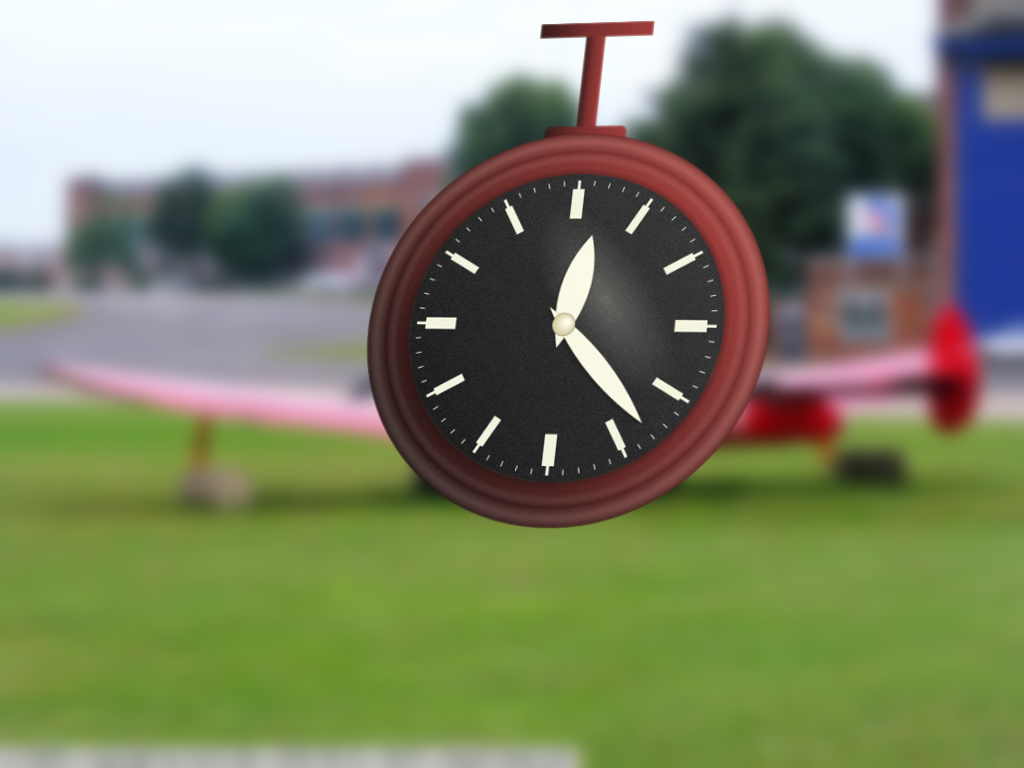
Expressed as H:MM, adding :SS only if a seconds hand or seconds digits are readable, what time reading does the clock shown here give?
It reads 12:23
